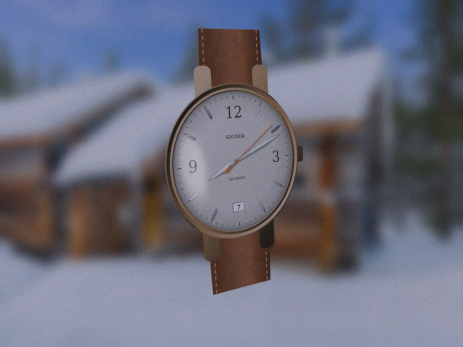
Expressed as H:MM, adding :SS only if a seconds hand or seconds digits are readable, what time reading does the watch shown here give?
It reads 8:11:09
